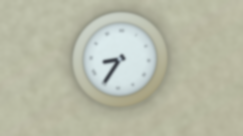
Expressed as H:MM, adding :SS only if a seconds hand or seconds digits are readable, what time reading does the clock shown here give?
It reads 8:35
